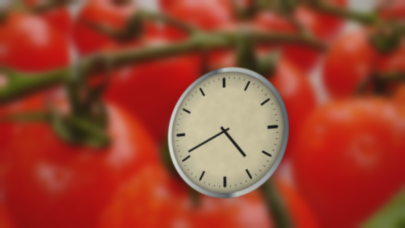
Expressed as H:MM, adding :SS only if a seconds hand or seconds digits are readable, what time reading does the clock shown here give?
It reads 4:41
